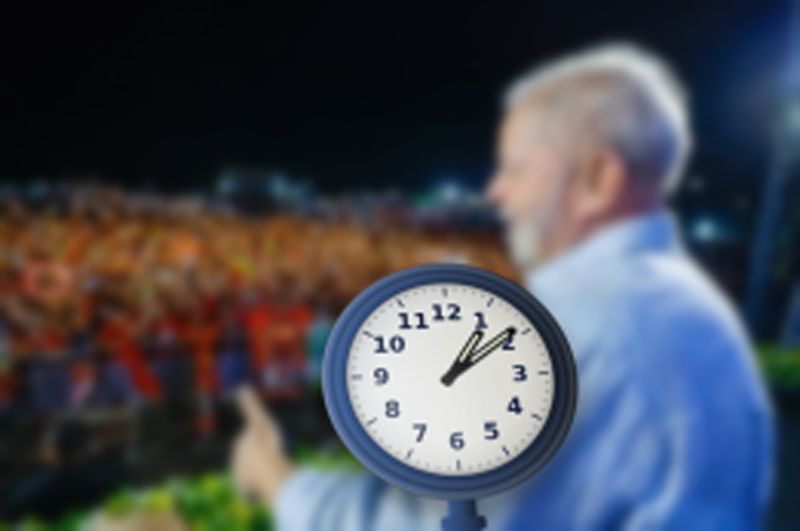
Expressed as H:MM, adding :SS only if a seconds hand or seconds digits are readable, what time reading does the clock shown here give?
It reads 1:09
